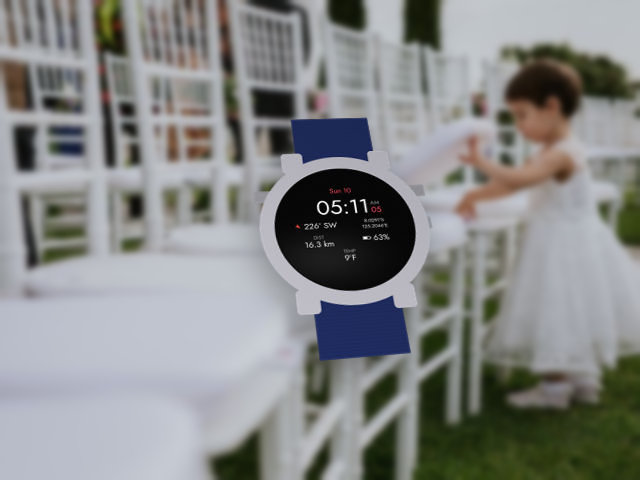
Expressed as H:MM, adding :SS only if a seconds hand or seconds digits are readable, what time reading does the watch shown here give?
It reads 5:11:05
